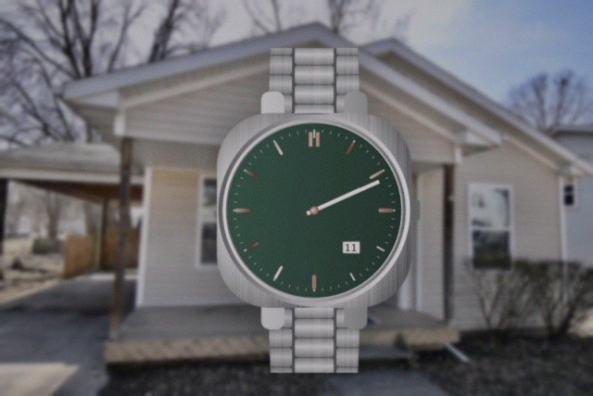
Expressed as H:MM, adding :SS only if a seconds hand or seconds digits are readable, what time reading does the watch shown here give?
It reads 2:11
